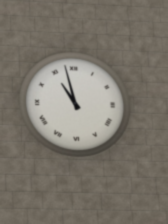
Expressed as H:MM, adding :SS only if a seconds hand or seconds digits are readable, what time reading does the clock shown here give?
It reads 10:58
